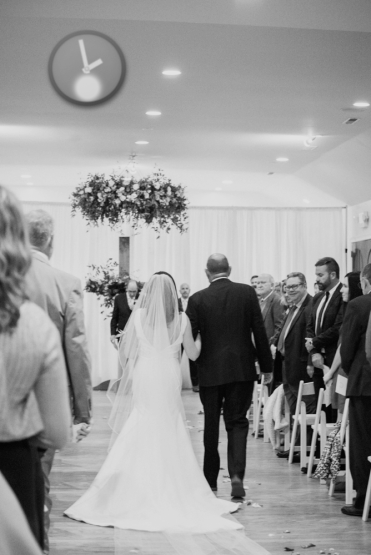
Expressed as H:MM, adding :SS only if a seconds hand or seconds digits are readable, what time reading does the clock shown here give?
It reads 1:58
